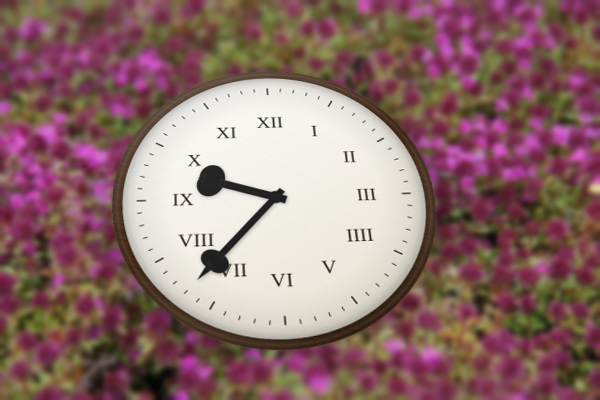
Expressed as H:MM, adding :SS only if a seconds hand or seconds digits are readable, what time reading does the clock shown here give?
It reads 9:37
